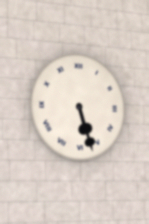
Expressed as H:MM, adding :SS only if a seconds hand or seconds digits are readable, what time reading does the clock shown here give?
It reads 5:27
